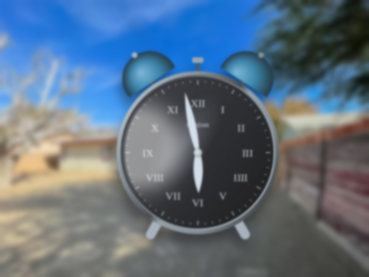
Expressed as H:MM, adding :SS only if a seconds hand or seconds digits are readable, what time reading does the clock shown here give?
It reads 5:58
